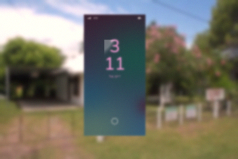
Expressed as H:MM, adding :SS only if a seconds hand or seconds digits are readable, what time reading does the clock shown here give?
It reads 3:11
